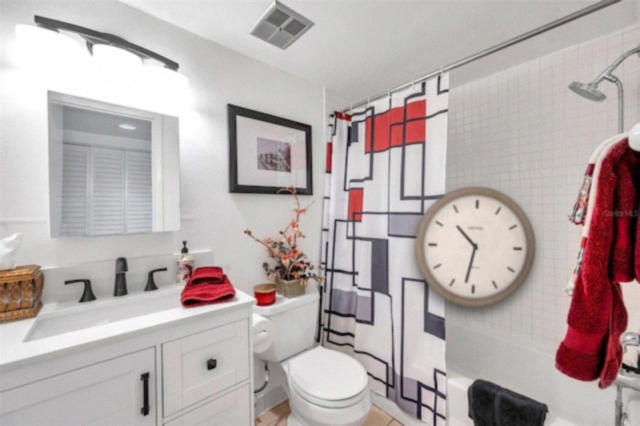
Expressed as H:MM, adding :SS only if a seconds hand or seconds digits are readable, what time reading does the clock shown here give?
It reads 10:32
